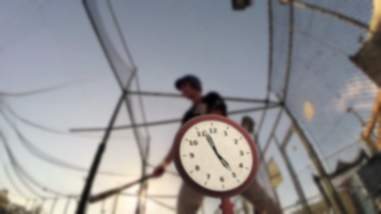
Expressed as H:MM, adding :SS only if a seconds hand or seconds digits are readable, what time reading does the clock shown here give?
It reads 4:57
